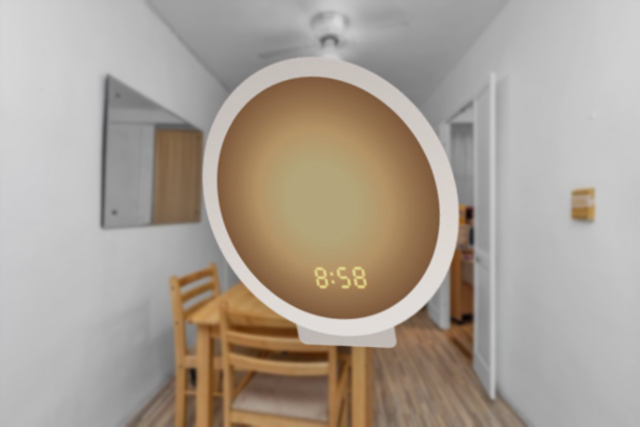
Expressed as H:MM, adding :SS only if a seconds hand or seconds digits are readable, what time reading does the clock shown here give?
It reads 8:58
